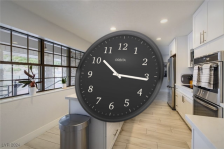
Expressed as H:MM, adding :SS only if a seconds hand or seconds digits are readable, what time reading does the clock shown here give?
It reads 10:16
